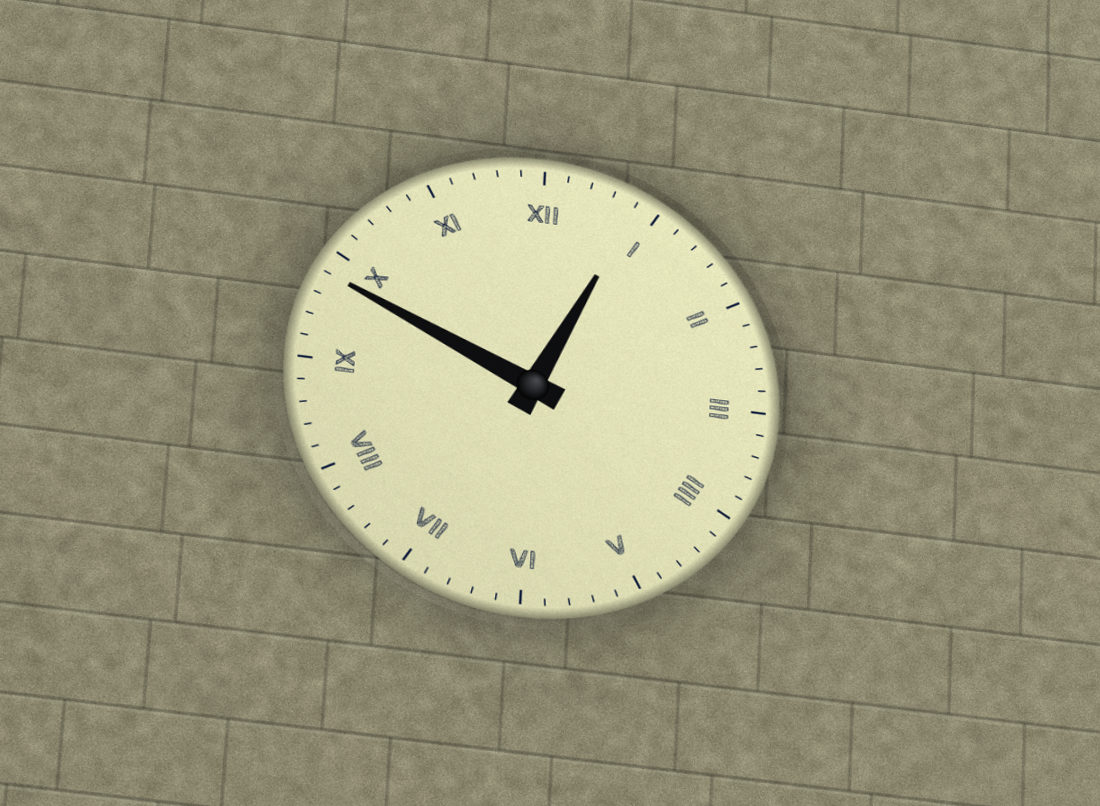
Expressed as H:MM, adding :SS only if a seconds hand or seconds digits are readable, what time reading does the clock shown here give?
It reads 12:49
